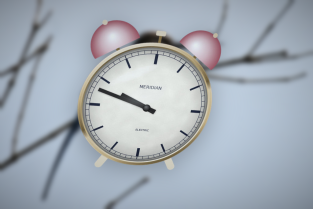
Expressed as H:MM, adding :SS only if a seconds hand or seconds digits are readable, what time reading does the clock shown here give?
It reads 9:48
